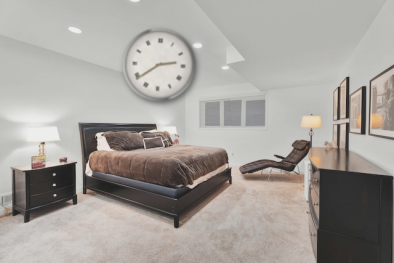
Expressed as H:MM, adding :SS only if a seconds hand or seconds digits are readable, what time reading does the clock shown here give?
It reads 2:39
